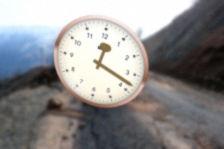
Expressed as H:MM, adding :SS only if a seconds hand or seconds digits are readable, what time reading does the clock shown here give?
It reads 12:18
